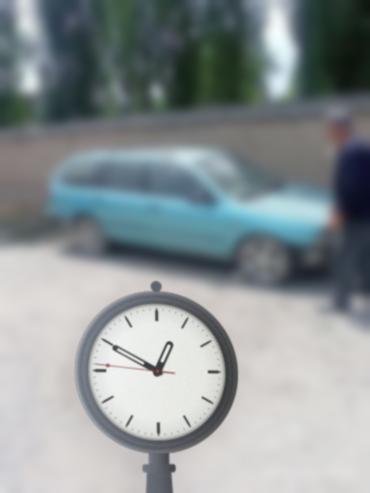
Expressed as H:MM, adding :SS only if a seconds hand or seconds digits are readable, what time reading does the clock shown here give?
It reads 12:49:46
